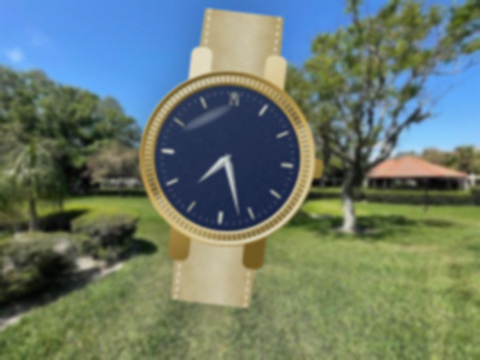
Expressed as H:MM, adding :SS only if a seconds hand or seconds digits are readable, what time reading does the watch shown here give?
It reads 7:27
